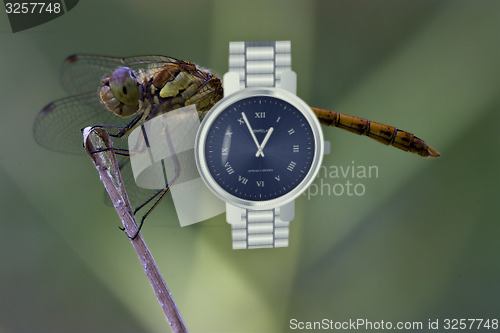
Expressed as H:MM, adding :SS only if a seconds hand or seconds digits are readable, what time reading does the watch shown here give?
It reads 12:56
